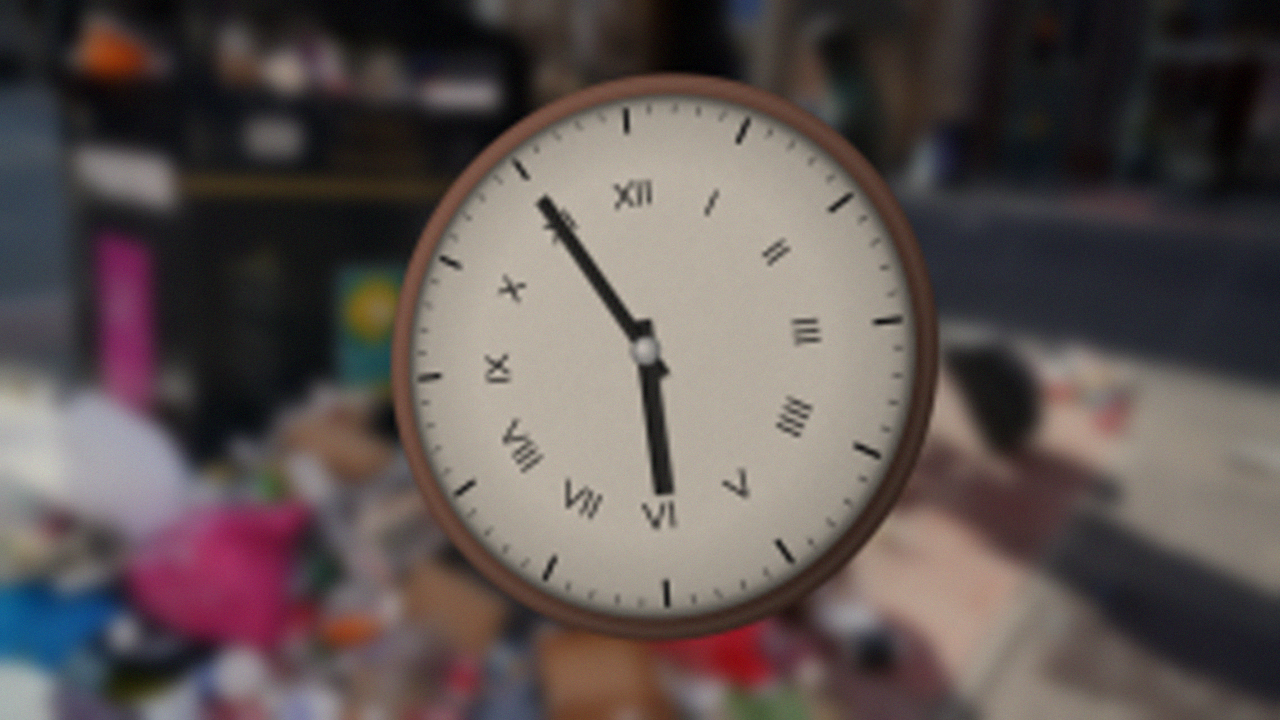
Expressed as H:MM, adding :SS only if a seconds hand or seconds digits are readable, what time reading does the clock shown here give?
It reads 5:55
